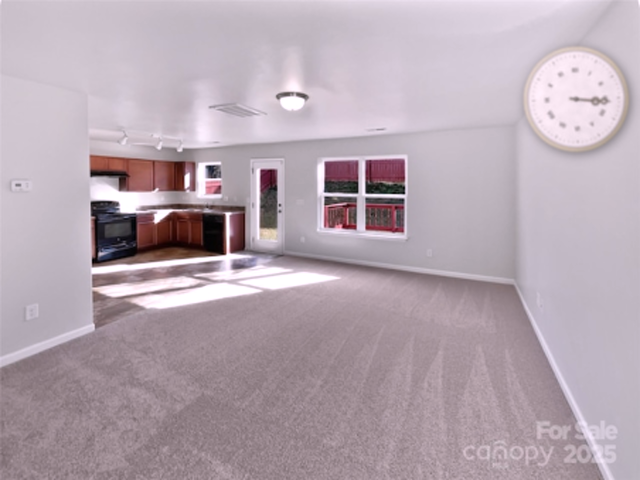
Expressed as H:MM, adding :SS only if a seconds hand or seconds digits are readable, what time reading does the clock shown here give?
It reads 3:16
